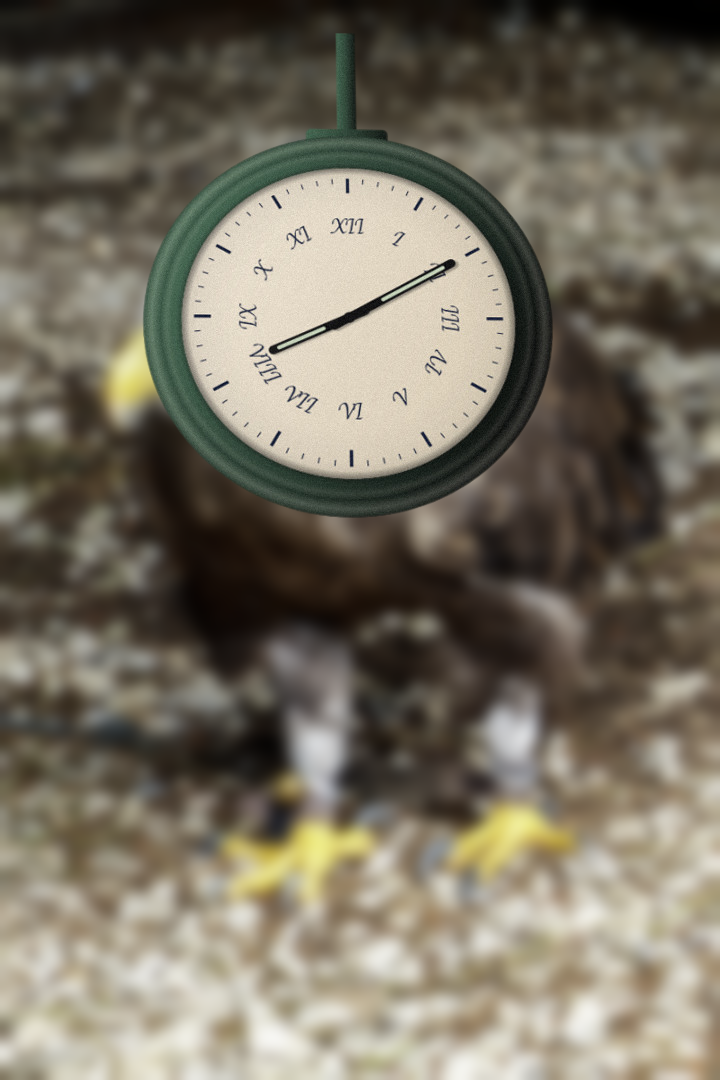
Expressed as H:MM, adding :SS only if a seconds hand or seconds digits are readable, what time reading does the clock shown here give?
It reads 8:10
